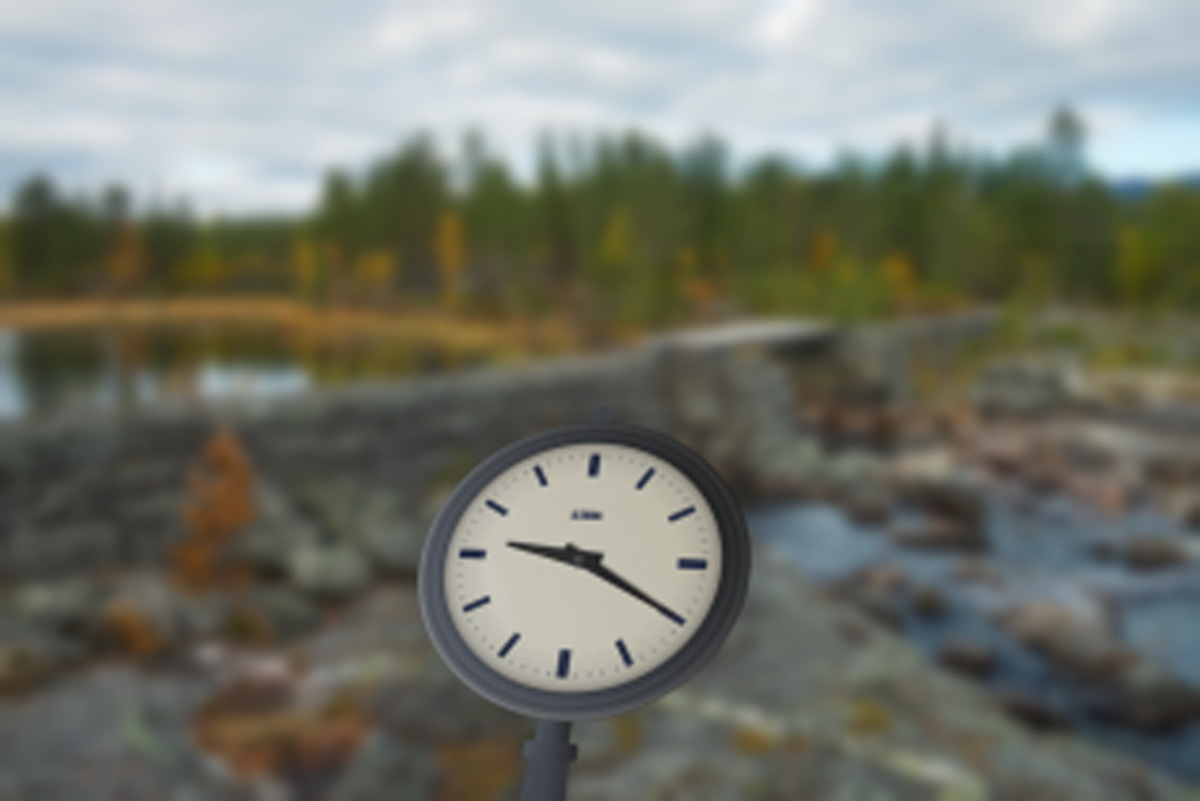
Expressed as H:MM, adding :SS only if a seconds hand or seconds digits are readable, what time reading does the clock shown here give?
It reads 9:20
